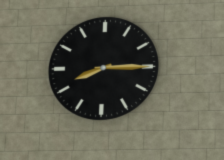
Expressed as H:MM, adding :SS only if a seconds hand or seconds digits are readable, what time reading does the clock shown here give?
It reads 8:15
